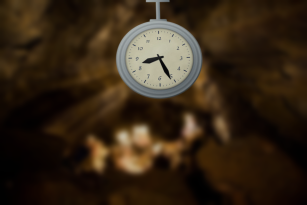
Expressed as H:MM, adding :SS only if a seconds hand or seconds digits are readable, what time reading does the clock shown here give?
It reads 8:26
